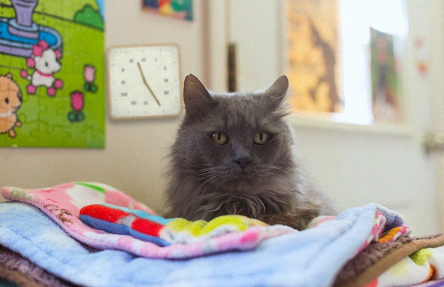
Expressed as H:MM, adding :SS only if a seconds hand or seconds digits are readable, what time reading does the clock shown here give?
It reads 11:25
